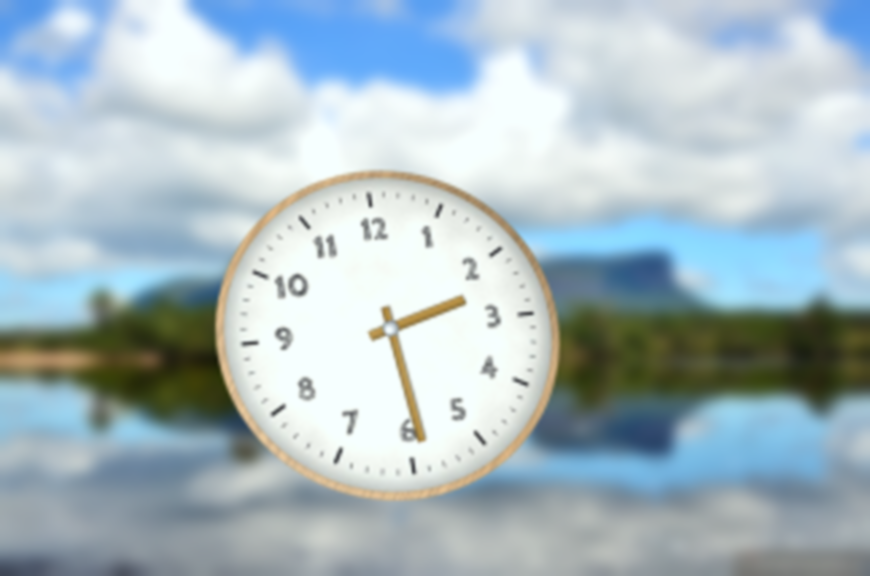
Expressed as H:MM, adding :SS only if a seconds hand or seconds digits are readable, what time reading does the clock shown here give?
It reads 2:29
